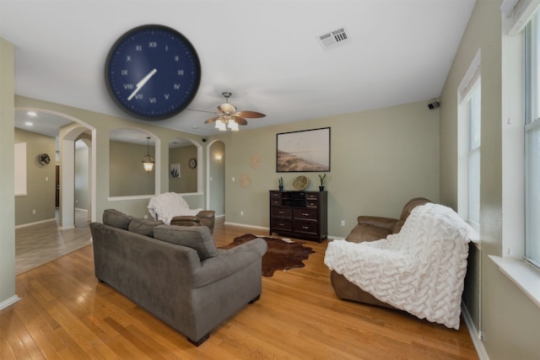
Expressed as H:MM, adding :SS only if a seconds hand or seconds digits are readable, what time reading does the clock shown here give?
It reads 7:37
